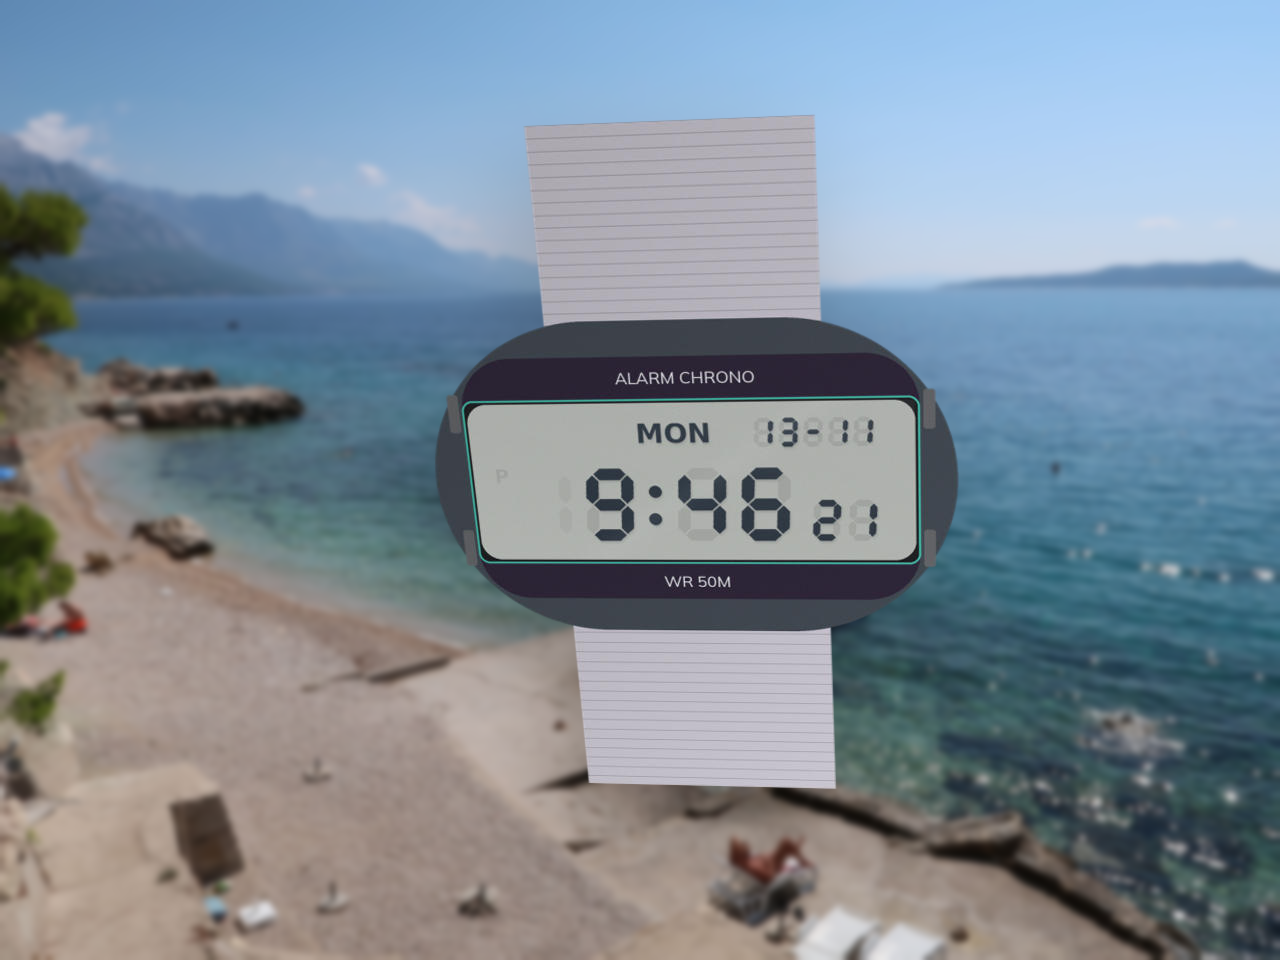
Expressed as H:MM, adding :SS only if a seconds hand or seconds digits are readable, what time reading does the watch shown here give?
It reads 9:46:21
